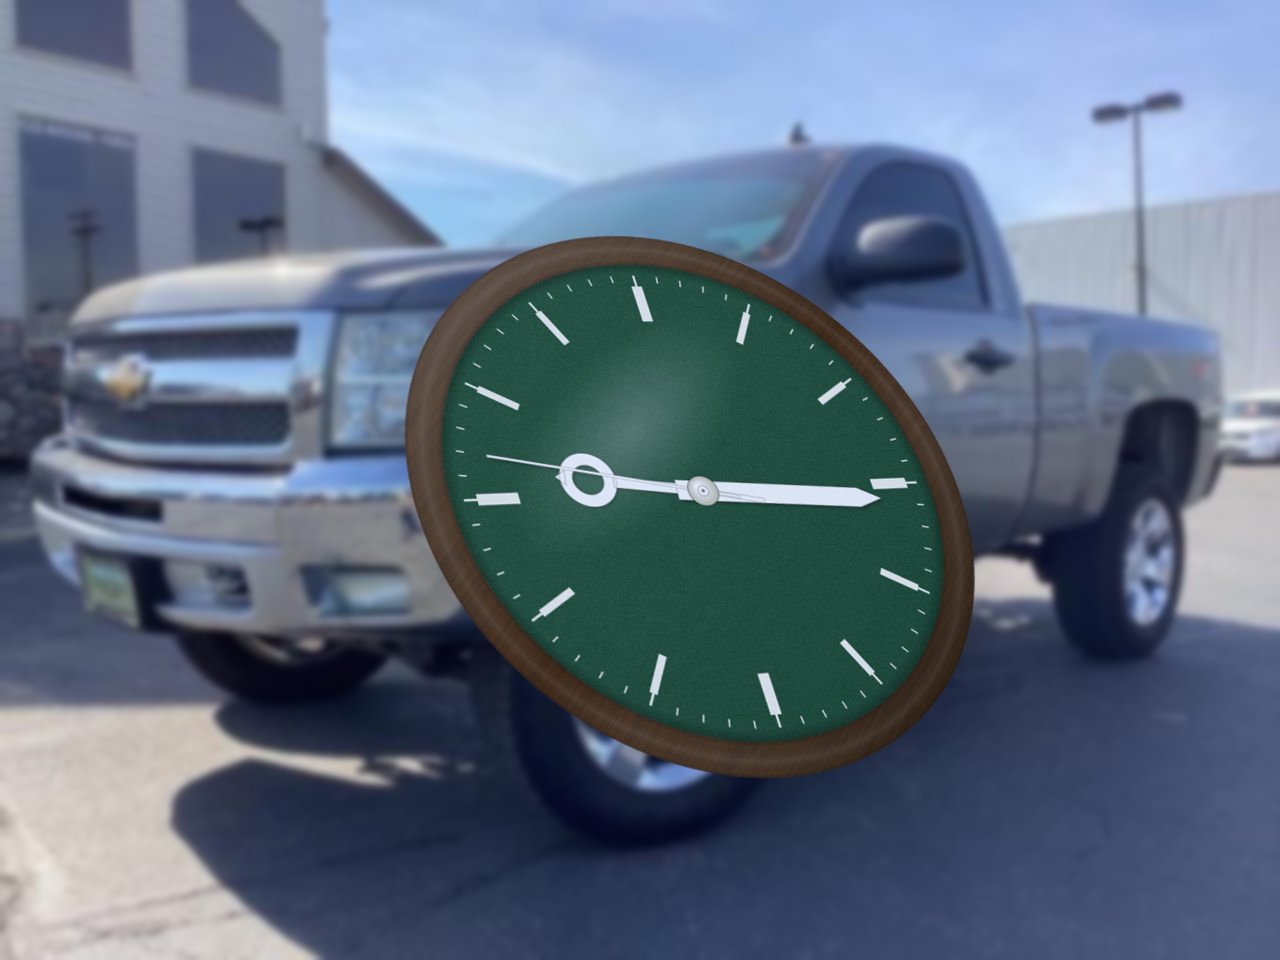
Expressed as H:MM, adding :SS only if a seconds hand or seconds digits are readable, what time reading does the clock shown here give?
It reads 9:15:47
